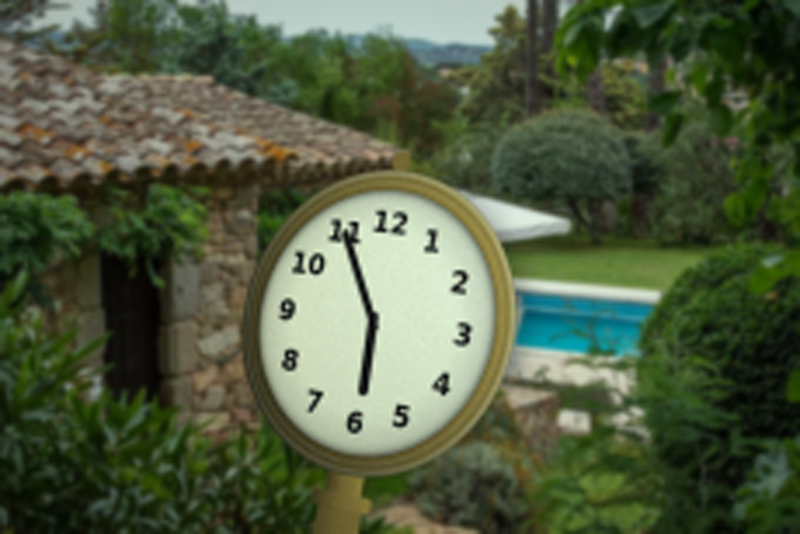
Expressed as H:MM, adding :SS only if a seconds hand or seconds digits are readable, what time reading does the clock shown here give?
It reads 5:55
